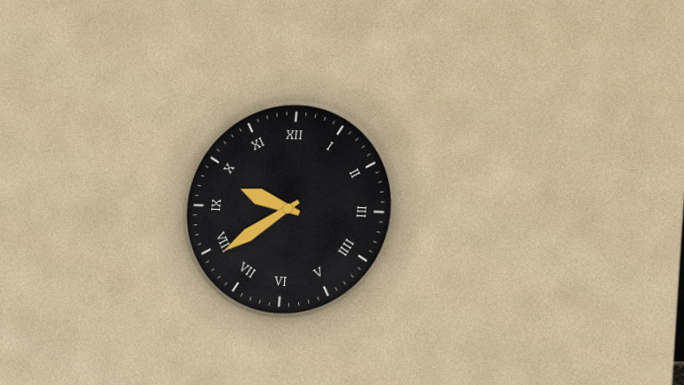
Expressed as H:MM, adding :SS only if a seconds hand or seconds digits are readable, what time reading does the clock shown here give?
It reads 9:39
